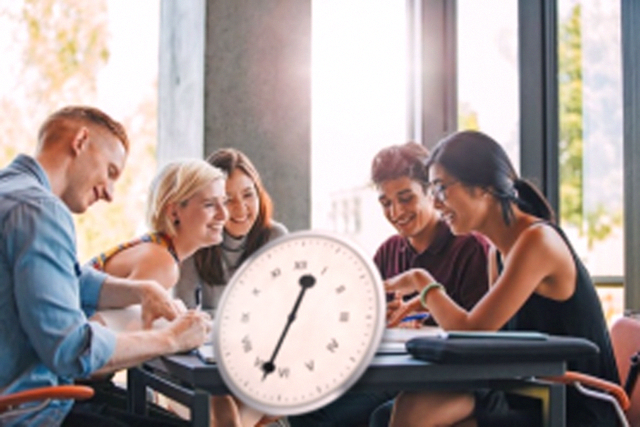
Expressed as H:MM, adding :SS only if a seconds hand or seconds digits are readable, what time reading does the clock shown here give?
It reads 12:33
